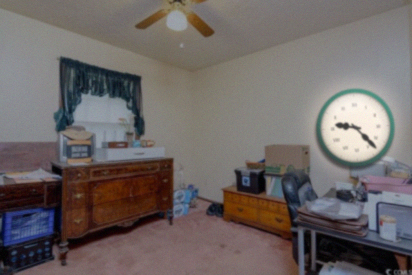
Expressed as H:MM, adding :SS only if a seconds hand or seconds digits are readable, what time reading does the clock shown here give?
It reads 9:23
